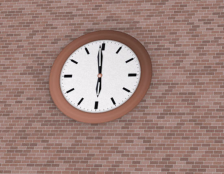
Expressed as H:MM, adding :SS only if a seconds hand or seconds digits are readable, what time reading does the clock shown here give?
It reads 5:59
